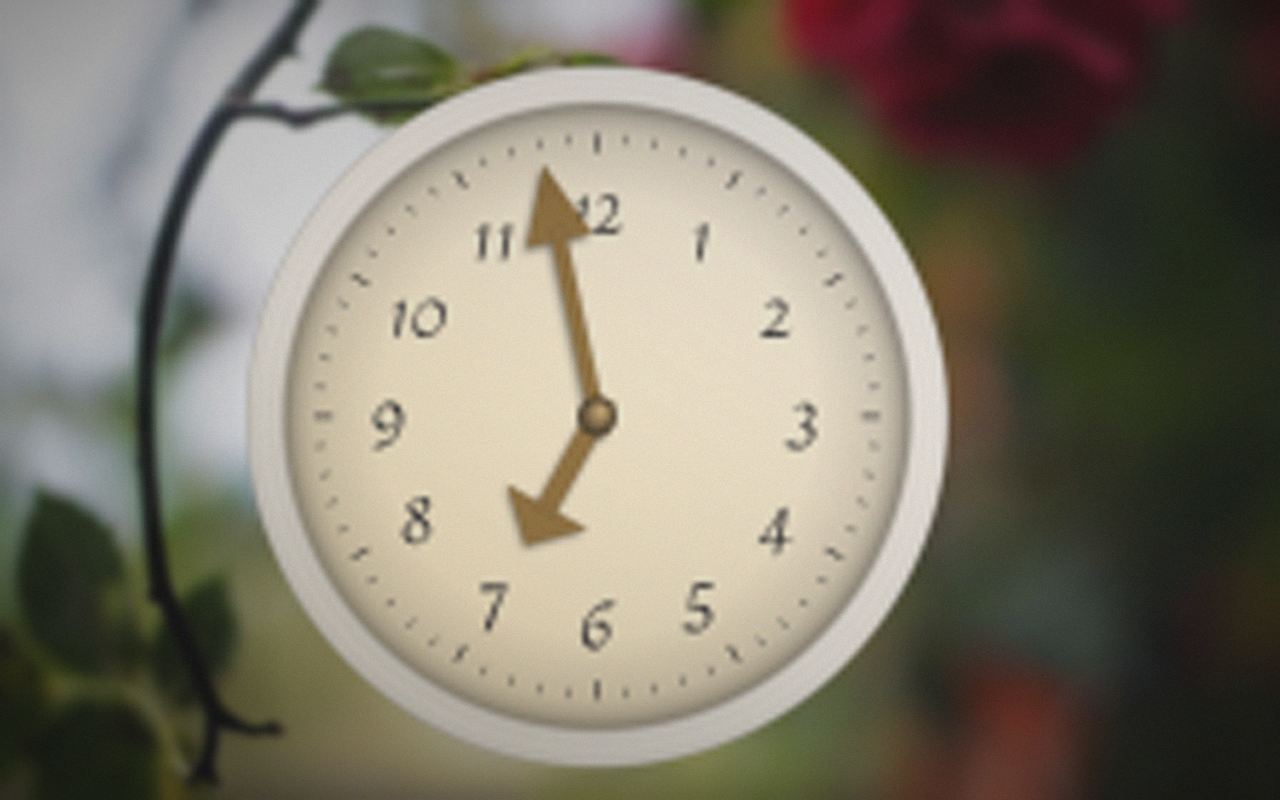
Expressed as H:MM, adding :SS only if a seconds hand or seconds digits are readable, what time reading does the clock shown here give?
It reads 6:58
